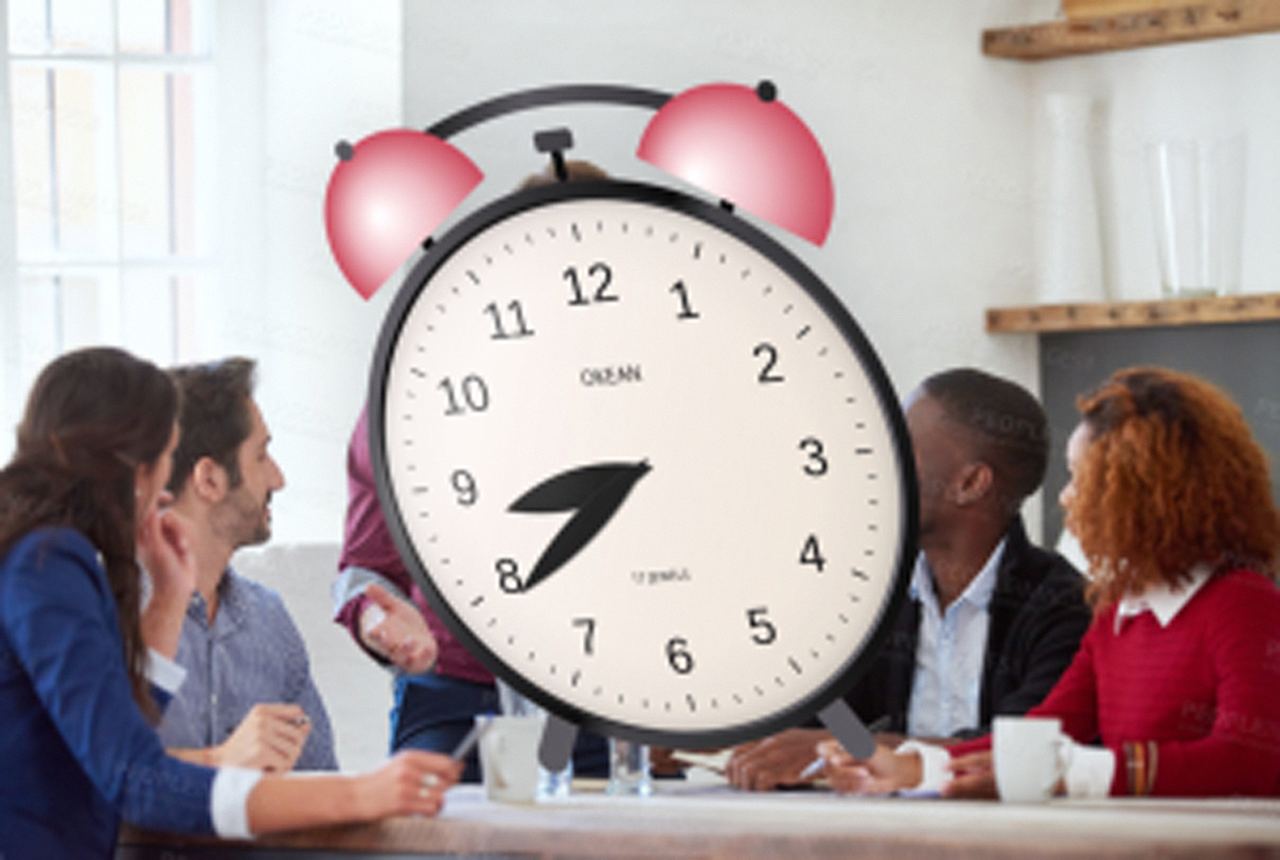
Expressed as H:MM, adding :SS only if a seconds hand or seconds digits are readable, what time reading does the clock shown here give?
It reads 8:39
